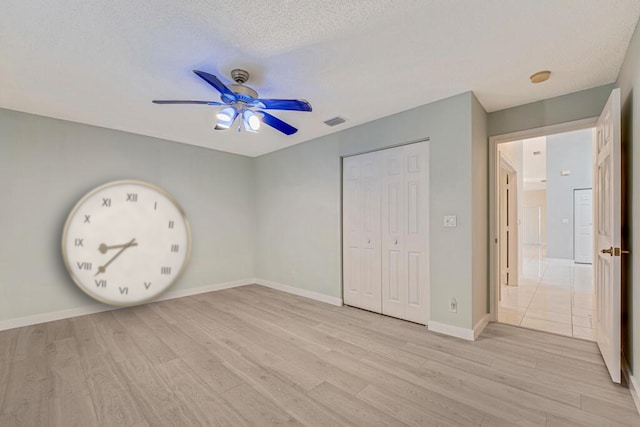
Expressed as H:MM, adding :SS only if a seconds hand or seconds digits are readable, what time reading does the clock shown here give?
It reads 8:37
